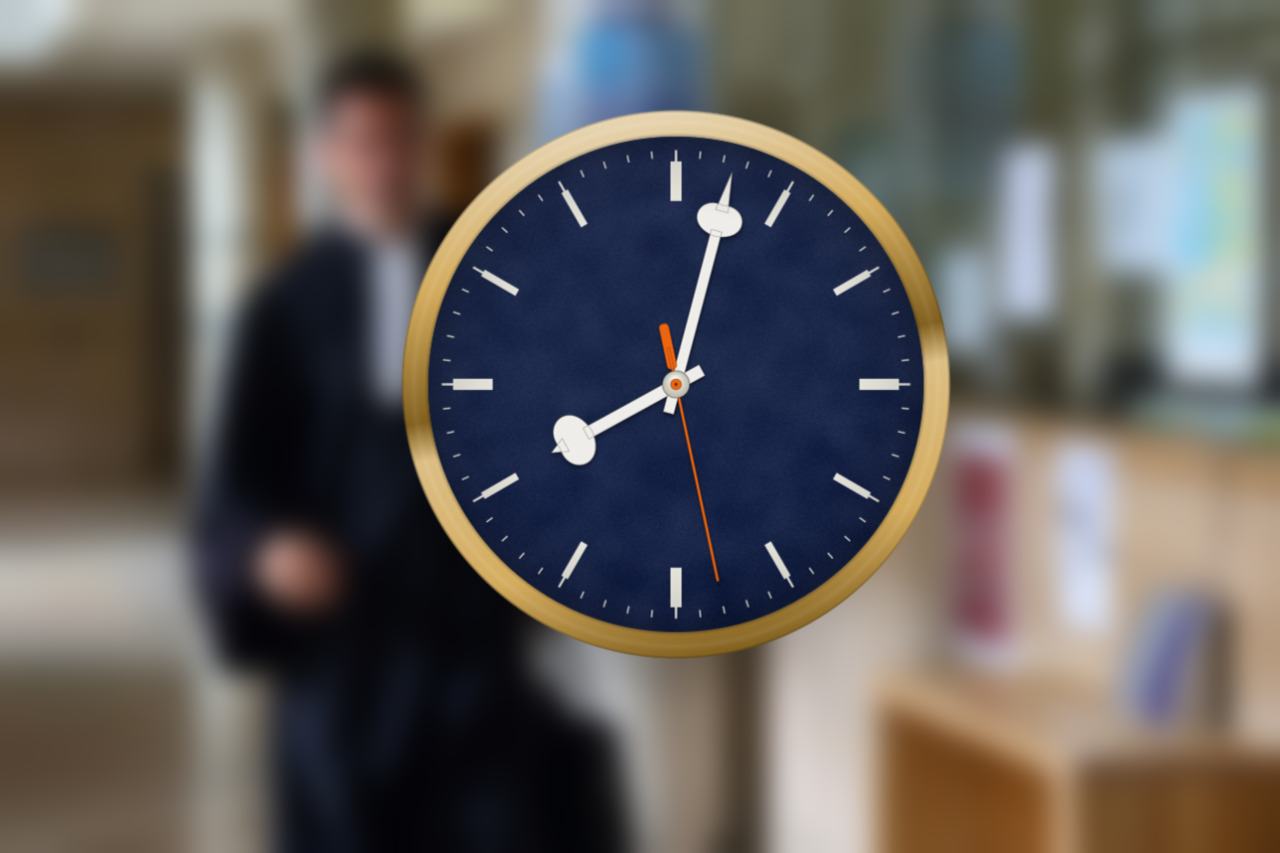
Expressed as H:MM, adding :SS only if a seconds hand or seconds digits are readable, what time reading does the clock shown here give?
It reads 8:02:28
